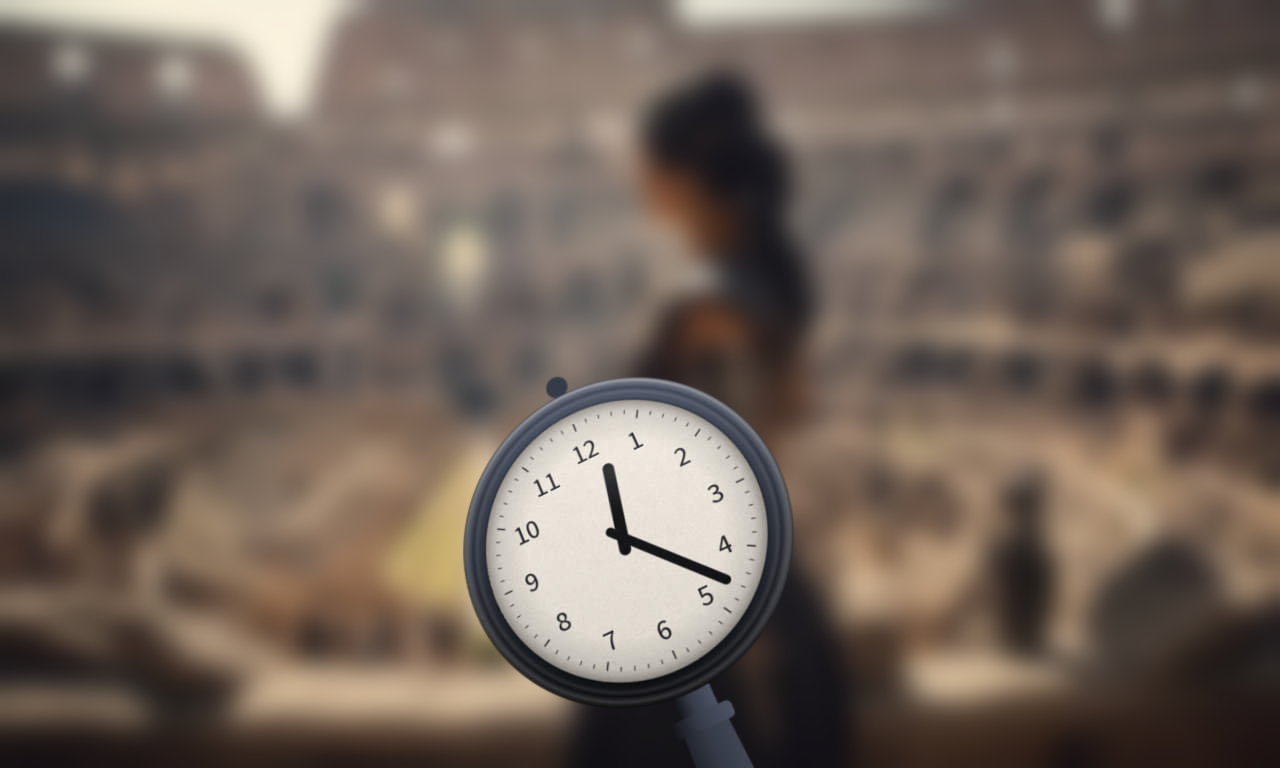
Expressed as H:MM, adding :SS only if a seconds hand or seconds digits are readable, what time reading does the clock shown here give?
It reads 12:23
